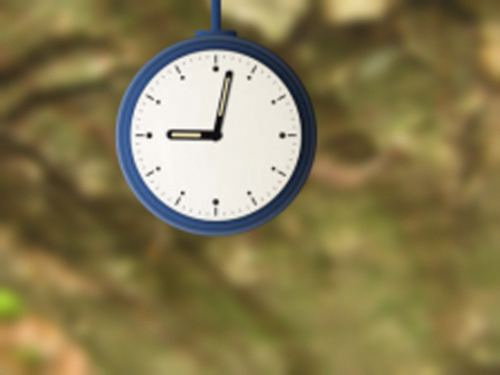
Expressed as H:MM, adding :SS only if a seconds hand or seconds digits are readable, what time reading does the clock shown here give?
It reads 9:02
